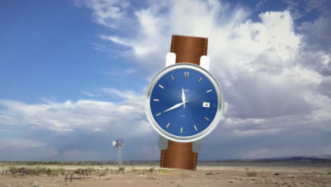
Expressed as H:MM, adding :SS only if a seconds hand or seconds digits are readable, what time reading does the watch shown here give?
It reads 11:40
